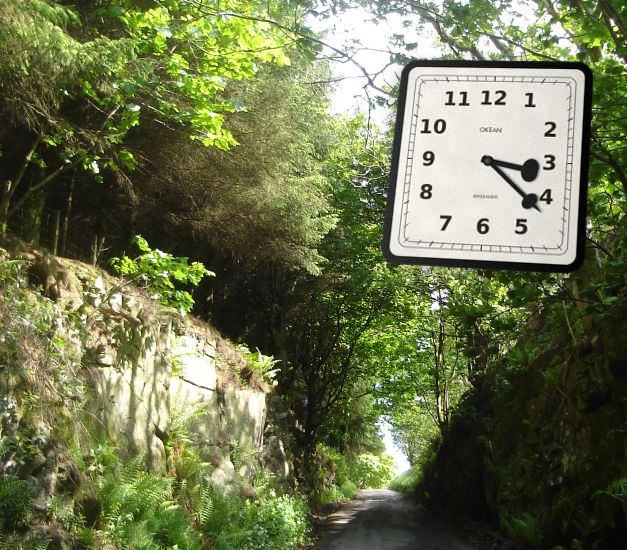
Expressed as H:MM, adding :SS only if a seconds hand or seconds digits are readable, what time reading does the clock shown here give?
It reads 3:22
